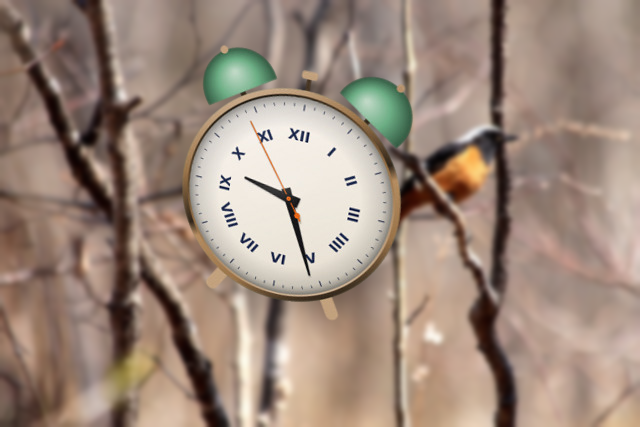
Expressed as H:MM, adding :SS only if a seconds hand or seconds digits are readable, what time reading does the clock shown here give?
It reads 9:25:54
